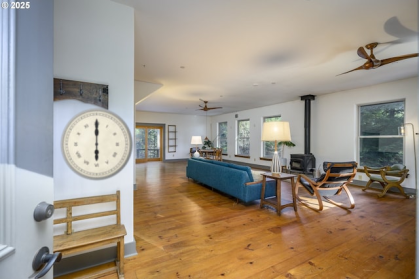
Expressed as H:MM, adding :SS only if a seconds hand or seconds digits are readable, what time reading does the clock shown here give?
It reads 6:00
